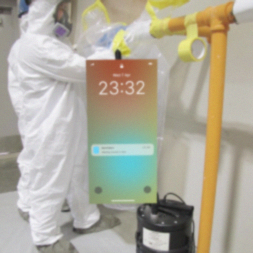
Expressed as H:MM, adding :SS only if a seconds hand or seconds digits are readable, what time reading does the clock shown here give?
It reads 23:32
